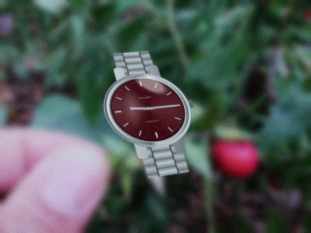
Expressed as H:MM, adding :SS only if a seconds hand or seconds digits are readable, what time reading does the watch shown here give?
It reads 9:15
